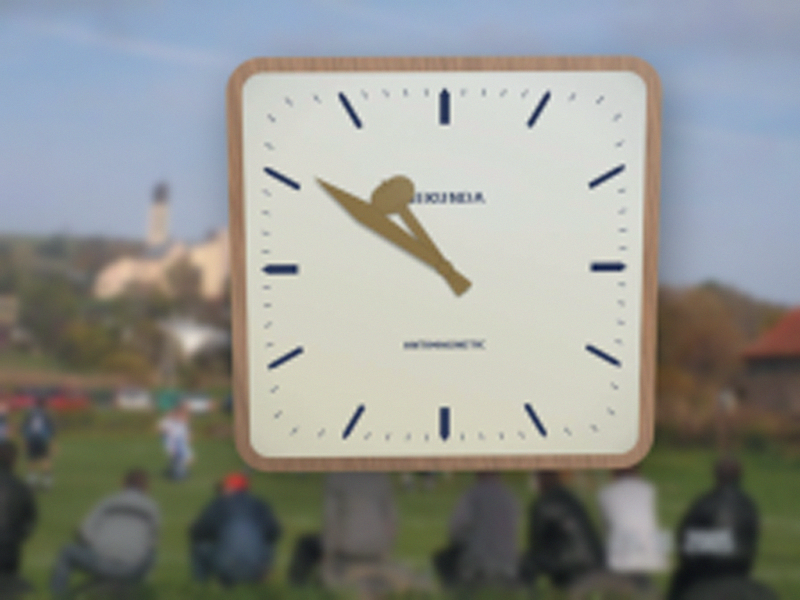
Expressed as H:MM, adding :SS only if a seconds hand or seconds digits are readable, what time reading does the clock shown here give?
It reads 10:51
